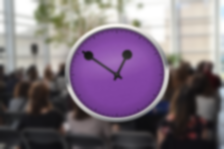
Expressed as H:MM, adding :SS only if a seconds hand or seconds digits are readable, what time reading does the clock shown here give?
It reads 12:51
